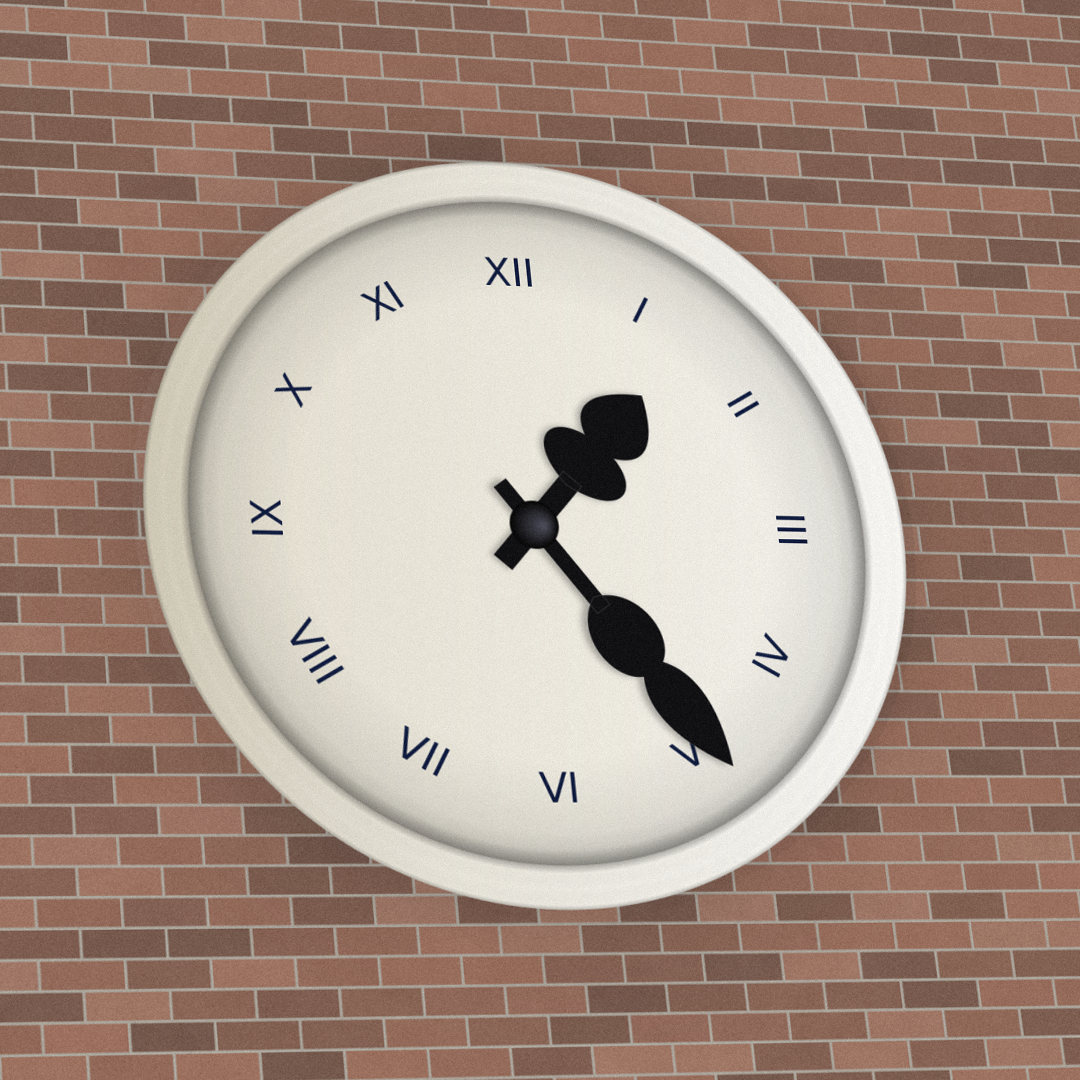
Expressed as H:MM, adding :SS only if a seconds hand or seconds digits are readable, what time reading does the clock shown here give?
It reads 1:24
